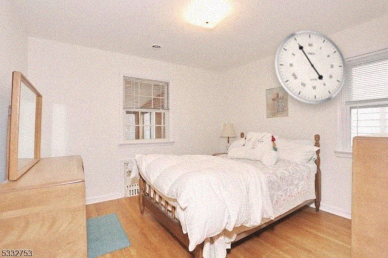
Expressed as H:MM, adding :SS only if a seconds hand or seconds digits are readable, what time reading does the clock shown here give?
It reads 4:55
